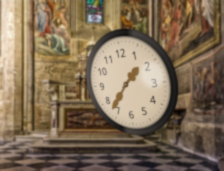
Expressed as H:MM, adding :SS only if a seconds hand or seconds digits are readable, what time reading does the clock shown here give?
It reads 1:37
